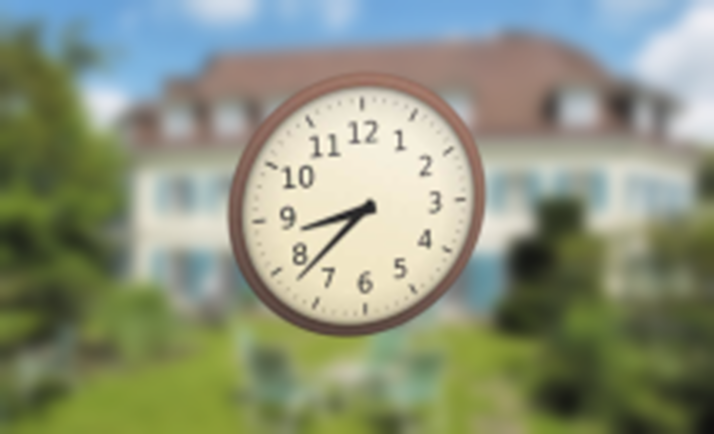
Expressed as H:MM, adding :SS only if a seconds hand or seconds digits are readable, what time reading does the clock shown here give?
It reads 8:38
